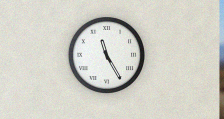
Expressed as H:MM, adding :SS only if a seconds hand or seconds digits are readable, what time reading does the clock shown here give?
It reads 11:25
